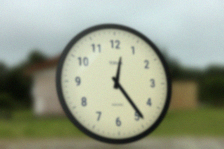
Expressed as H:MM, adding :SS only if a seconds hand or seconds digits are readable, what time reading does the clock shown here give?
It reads 12:24
